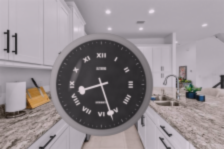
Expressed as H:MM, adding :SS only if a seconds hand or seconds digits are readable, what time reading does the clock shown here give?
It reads 8:27
